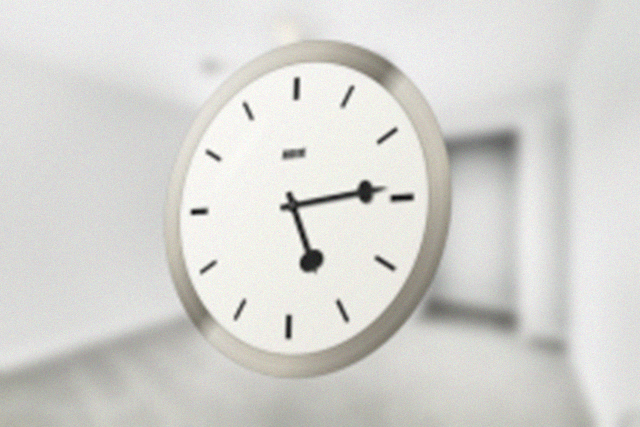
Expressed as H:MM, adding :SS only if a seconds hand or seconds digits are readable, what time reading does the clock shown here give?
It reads 5:14
